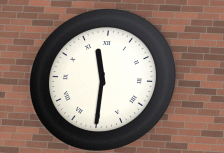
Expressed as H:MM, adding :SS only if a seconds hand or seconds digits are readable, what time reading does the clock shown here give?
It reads 11:30
